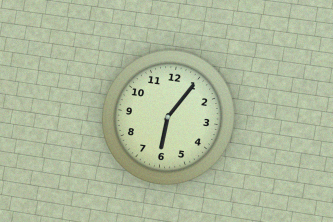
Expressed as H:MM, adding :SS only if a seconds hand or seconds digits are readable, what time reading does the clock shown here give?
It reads 6:05
